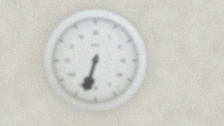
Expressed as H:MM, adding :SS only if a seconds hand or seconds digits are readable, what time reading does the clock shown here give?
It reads 6:33
